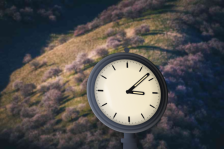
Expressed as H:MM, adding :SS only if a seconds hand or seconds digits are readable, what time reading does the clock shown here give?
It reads 3:08
